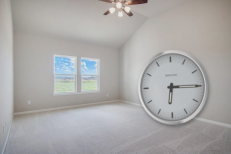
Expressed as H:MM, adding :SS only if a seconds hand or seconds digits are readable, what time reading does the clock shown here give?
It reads 6:15
